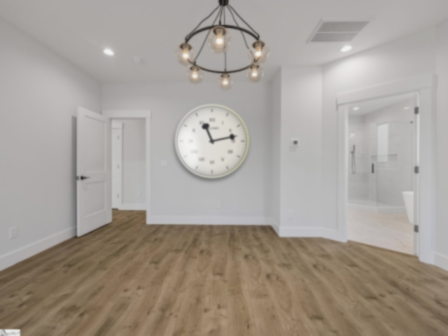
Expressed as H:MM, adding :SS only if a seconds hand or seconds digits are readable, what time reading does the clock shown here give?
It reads 11:13
